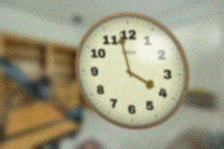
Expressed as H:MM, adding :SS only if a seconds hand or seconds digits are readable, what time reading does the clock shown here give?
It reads 3:58
